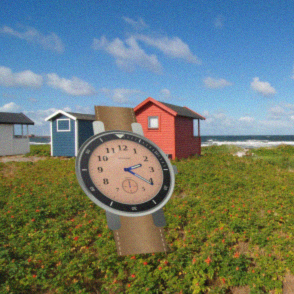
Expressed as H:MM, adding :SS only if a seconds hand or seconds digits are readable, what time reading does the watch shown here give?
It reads 2:21
